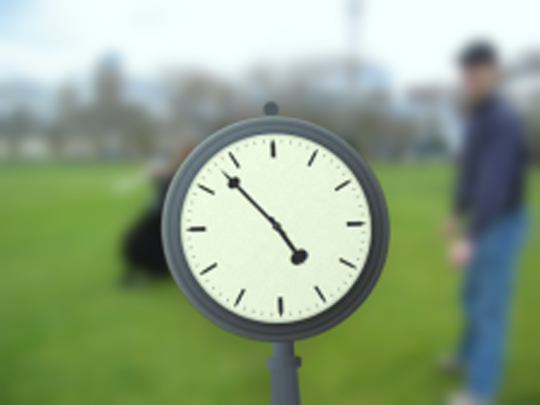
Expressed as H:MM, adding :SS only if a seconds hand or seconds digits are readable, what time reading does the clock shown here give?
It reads 4:53
